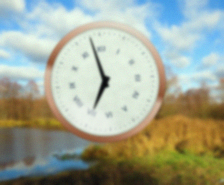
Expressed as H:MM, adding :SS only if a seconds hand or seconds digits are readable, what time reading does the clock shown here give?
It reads 6:58
